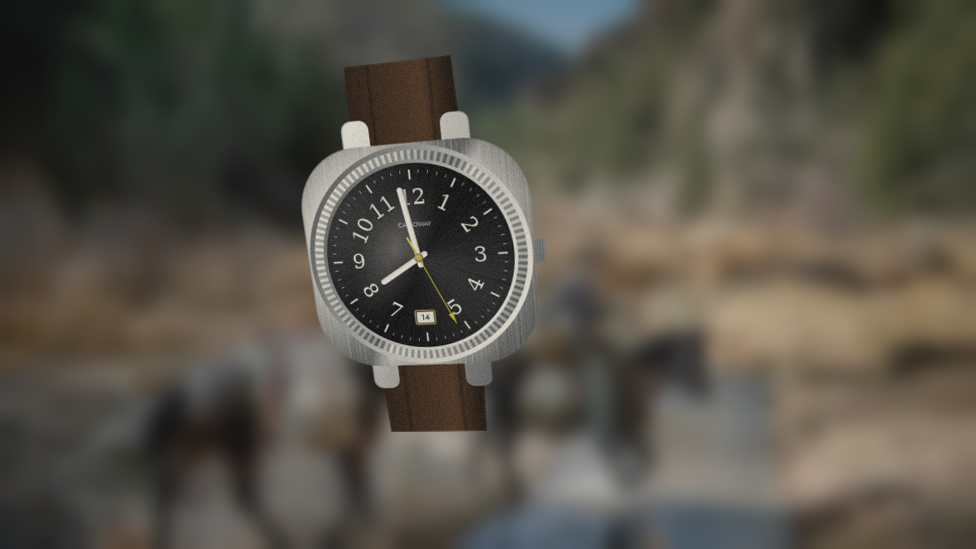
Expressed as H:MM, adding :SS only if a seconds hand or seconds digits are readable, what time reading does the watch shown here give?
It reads 7:58:26
